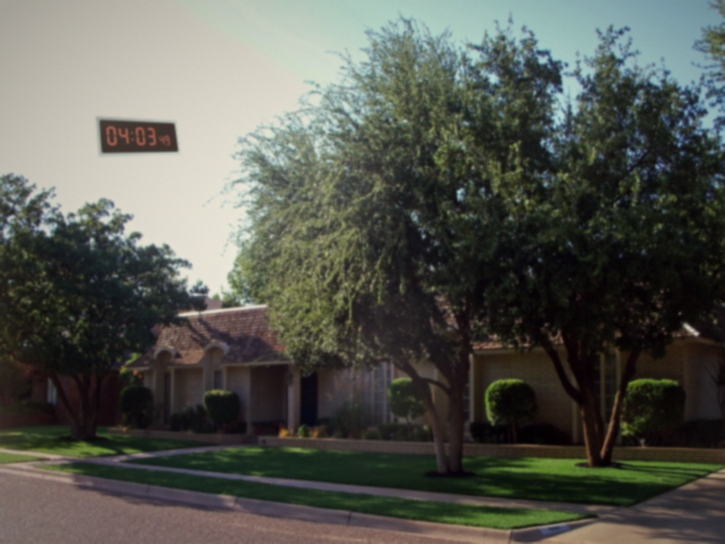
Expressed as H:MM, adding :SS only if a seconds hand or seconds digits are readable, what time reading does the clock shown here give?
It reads 4:03
